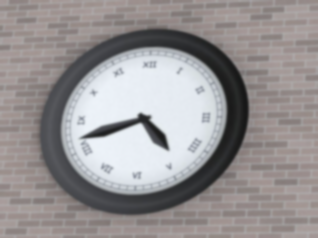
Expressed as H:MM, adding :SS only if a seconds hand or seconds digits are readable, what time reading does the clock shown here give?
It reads 4:42
